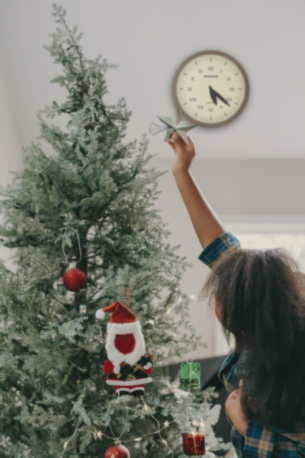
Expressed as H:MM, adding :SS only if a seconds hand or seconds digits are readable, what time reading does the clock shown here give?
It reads 5:22
